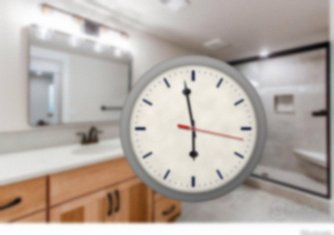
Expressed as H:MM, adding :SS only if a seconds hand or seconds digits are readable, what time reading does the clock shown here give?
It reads 5:58:17
